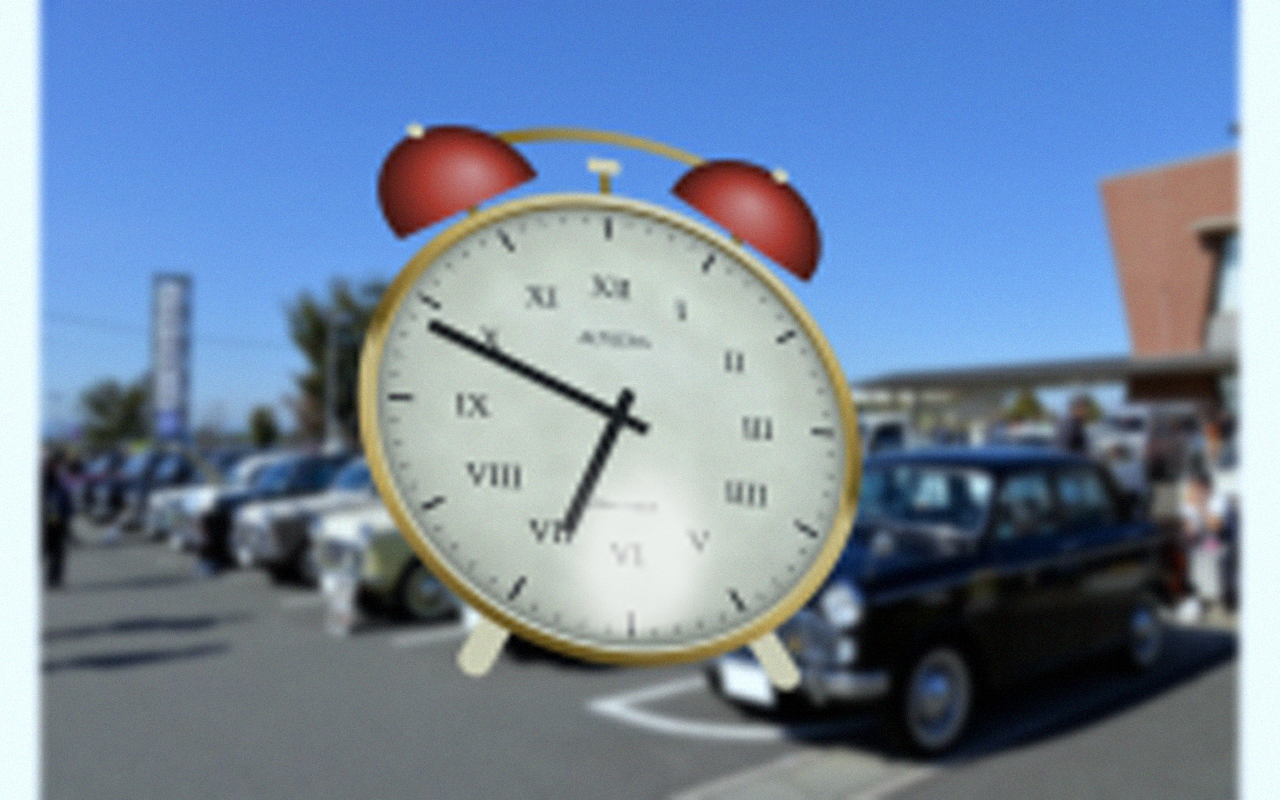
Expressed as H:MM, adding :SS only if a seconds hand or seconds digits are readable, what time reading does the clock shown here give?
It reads 6:49
